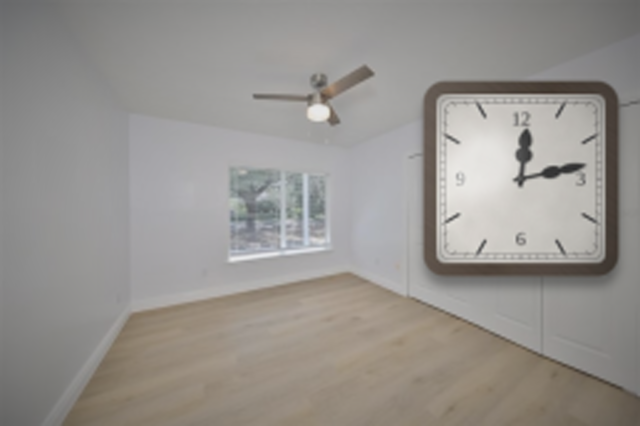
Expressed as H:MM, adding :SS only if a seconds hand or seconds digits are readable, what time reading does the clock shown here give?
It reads 12:13
